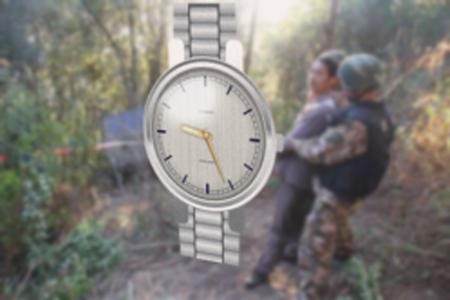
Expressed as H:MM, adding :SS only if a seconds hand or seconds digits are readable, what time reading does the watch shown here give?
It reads 9:26
